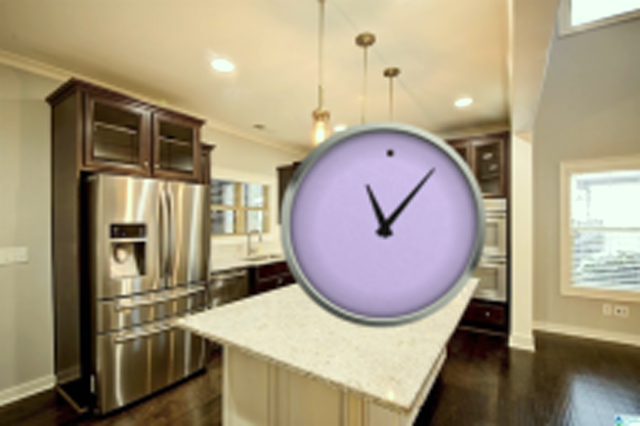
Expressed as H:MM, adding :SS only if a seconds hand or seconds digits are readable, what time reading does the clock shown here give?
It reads 11:06
